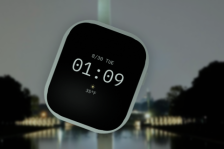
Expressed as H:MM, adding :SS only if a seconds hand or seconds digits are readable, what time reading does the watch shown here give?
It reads 1:09
